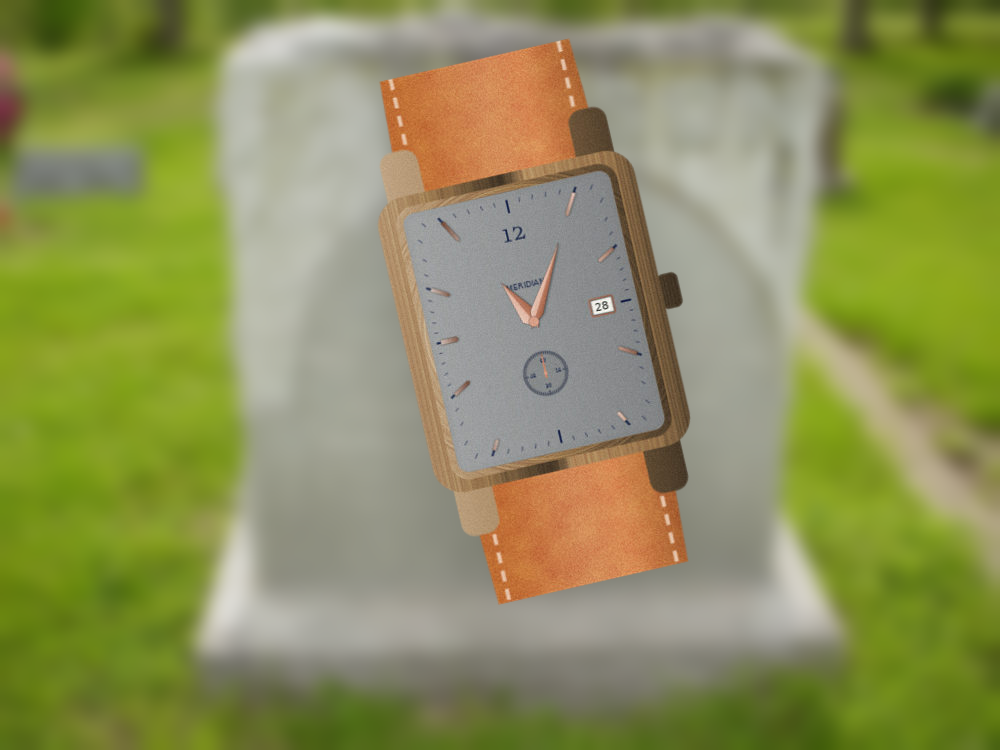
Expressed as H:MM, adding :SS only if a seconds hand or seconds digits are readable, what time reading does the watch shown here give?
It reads 11:05
